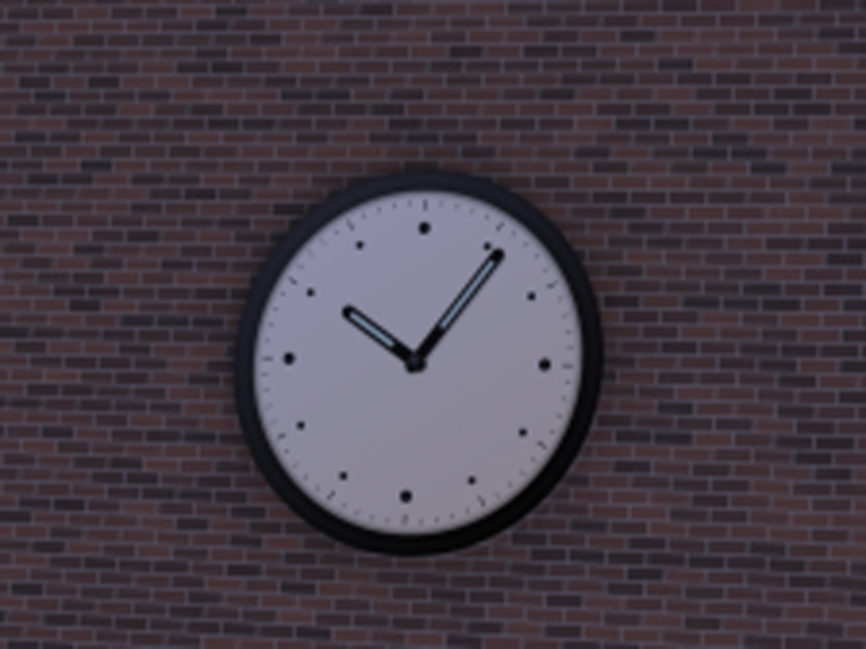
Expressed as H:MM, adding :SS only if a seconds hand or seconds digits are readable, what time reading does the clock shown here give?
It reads 10:06
